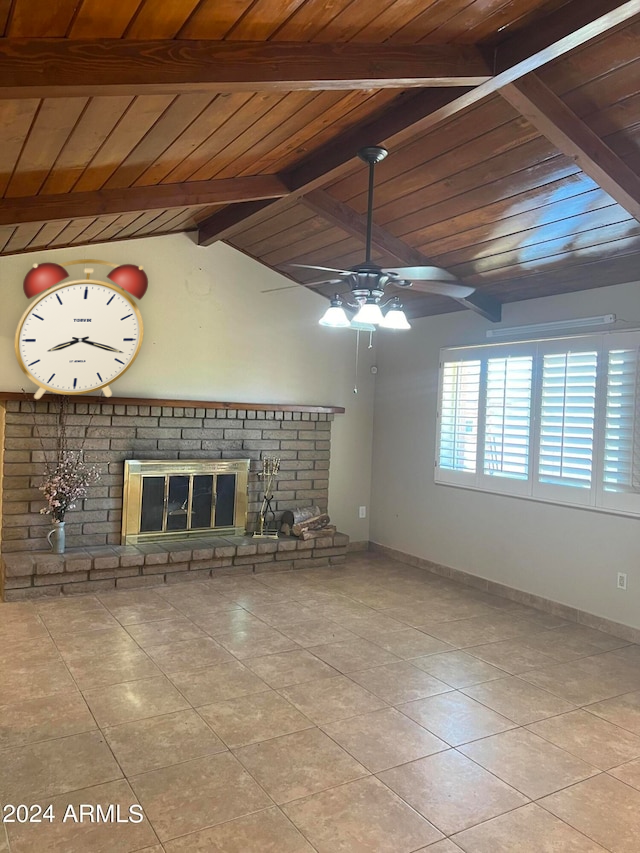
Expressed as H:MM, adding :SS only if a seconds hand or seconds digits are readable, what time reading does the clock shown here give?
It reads 8:18
